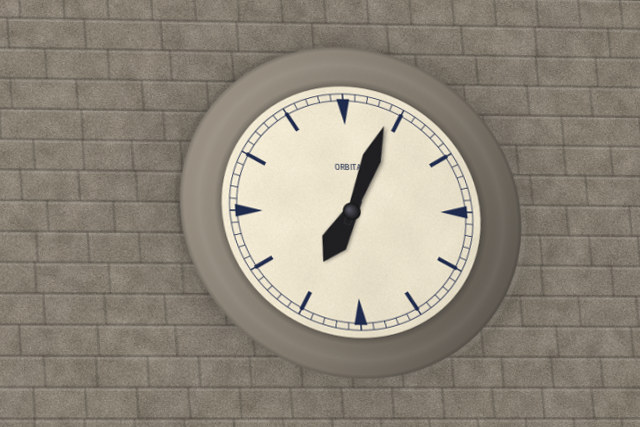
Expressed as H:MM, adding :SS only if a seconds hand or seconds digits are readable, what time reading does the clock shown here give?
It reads 7:04
